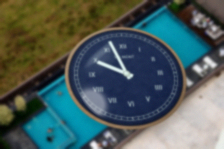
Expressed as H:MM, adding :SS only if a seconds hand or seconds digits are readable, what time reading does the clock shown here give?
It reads 9:57
